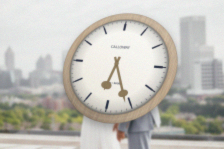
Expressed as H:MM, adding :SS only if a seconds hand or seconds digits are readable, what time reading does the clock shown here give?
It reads 6:26
